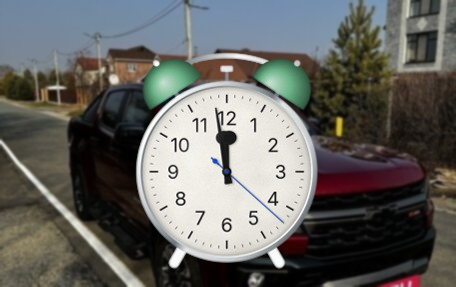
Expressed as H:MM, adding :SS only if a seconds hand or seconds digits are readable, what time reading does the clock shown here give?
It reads 11:58:22
